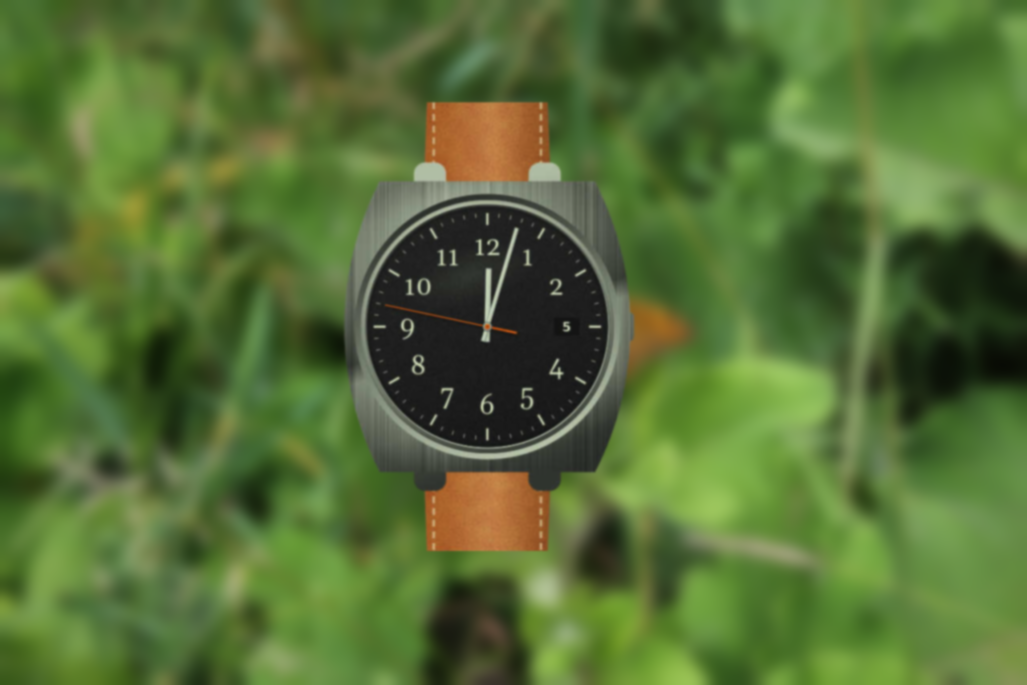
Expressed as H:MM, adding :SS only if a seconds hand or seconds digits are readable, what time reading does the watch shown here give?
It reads 12:02:47
